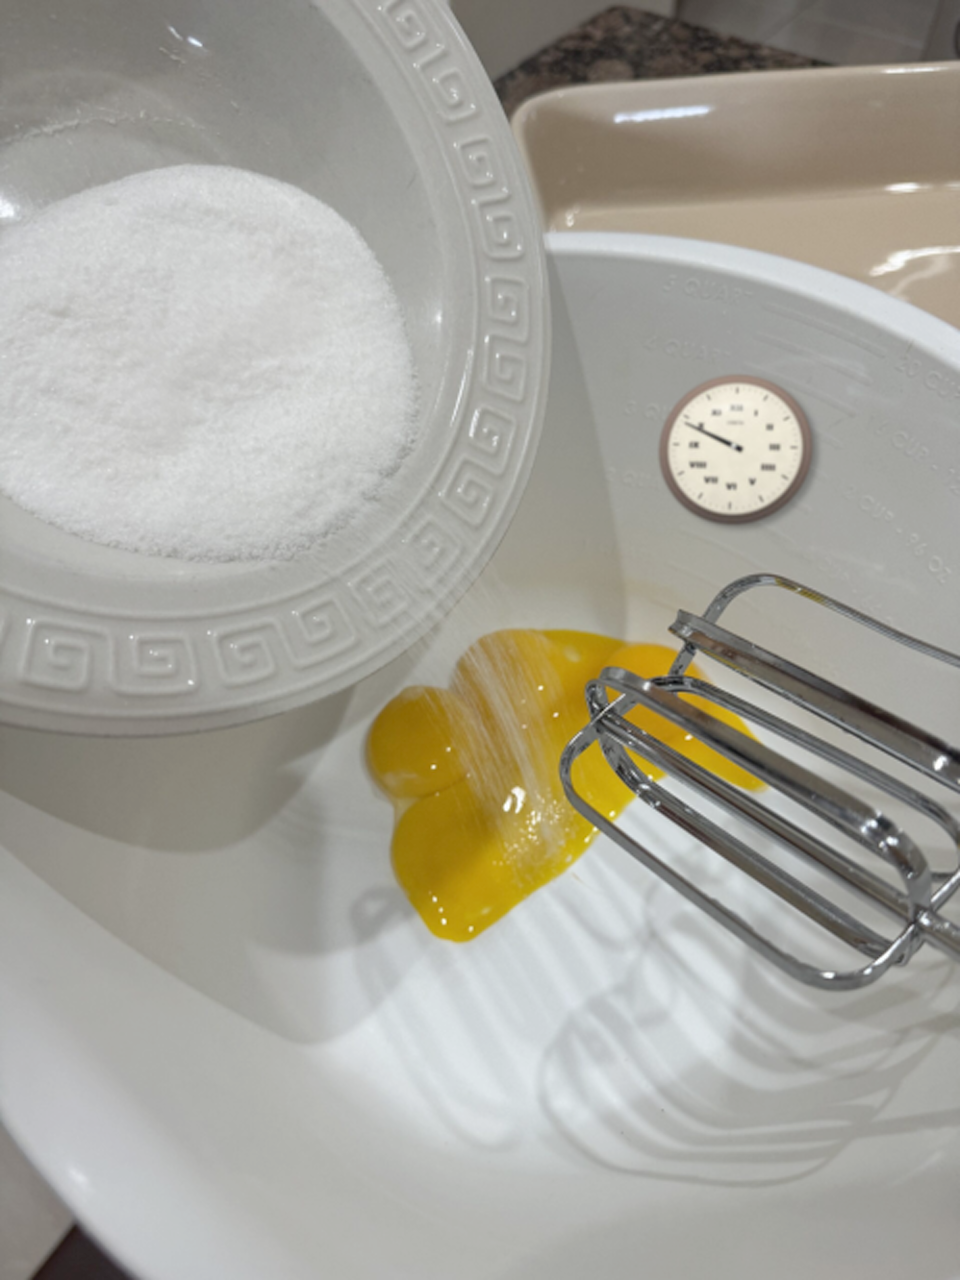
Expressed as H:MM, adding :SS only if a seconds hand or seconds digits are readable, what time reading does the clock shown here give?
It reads 9:49
